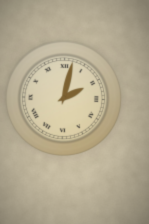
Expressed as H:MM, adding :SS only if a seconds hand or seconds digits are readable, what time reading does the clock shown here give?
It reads 2:02
